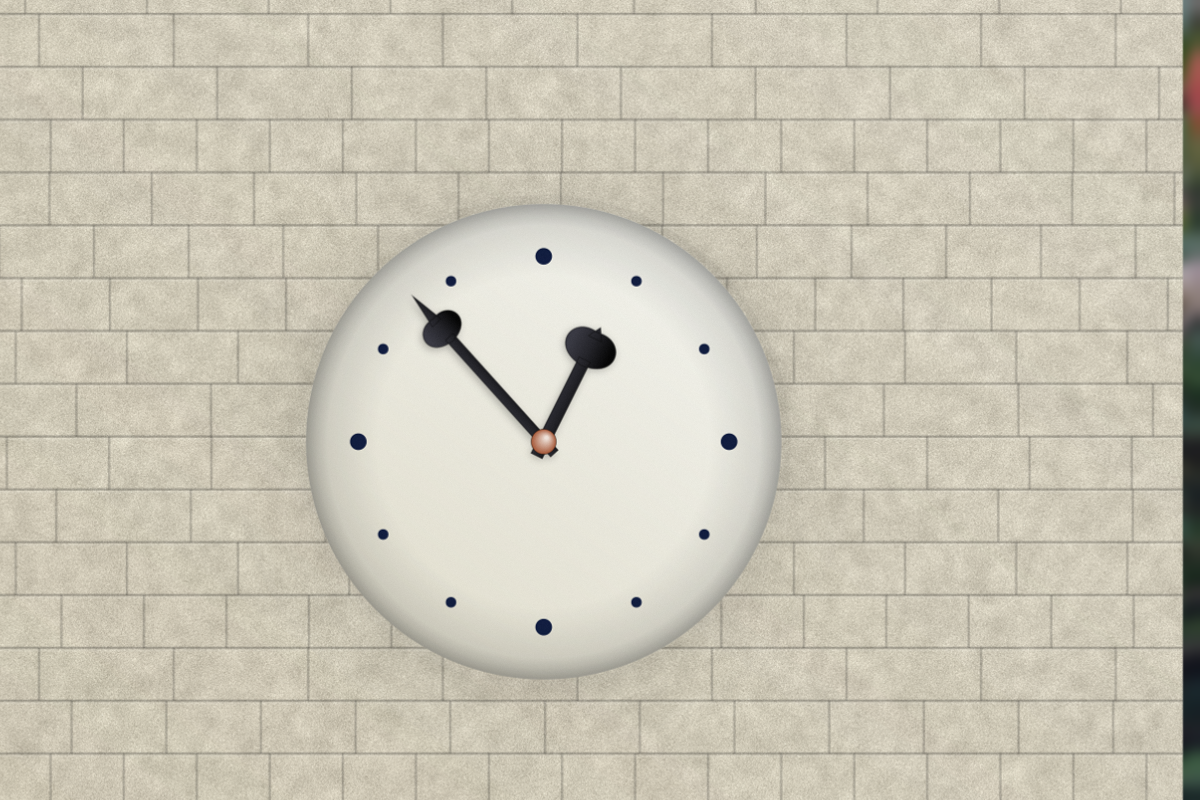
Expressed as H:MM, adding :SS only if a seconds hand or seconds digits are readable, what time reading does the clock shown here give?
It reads 12:53
